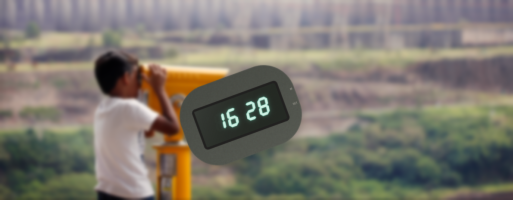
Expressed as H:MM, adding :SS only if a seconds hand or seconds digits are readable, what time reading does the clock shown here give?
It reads 16:28
